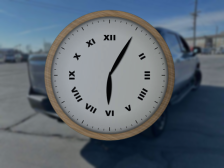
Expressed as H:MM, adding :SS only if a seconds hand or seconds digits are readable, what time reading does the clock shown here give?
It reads 6:05
